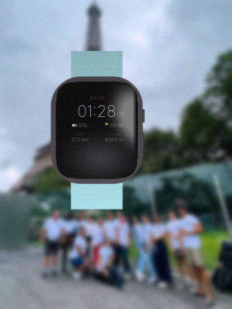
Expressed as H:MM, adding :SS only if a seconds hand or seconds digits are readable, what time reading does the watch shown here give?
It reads 1:28
